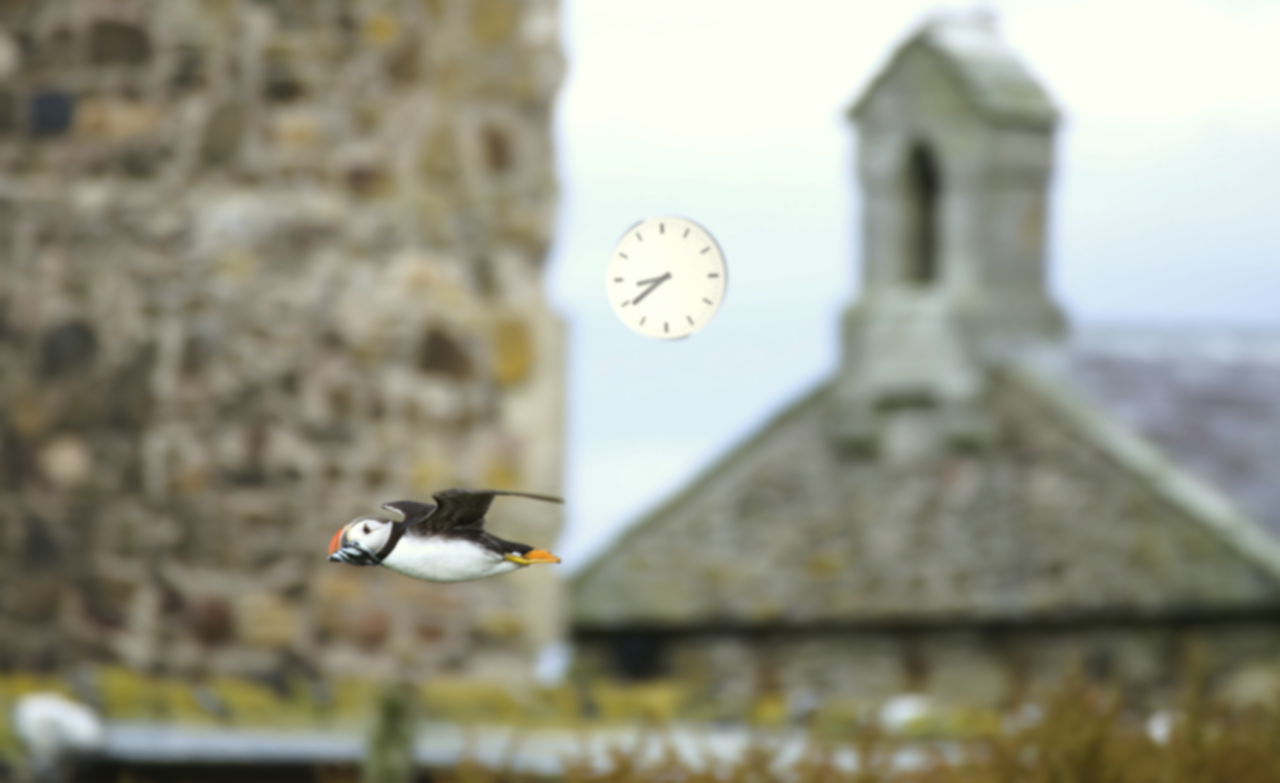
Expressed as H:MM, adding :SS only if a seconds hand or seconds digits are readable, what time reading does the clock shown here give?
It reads 8:39
